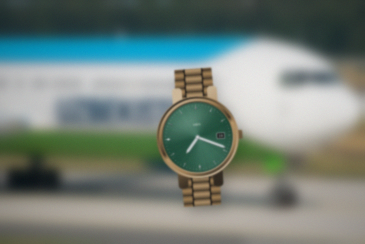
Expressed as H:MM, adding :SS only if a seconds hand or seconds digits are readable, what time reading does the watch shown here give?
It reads 7:19
